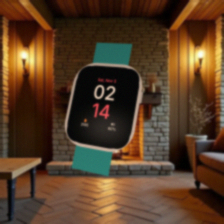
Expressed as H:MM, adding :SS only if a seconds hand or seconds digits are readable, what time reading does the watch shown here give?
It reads 2:14
